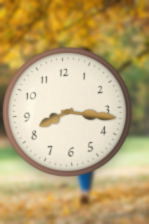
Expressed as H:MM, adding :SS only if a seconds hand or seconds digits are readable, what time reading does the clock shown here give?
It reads 8:17
